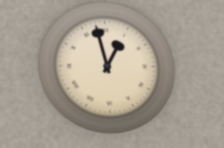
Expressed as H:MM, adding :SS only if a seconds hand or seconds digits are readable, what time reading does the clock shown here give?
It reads 12:58
